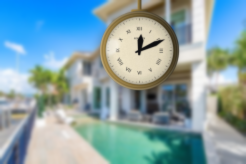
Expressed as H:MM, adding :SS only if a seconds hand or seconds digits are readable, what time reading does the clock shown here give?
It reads 12:11
